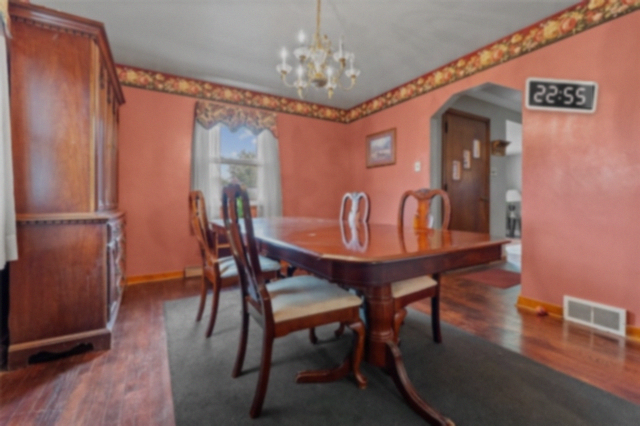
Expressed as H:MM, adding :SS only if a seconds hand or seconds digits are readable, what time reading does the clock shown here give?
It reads 22:55
